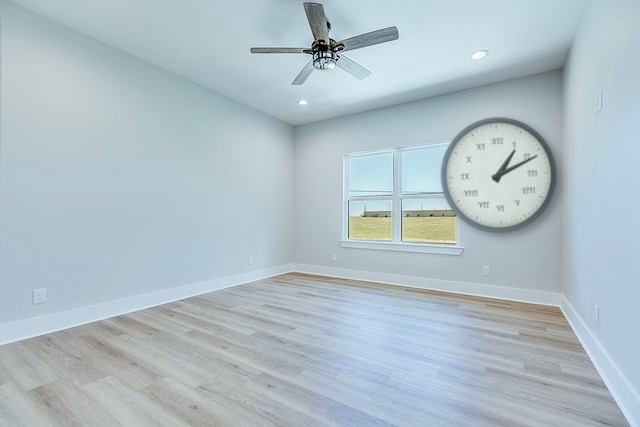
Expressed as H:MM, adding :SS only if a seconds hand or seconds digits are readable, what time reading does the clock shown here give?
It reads 1:11
